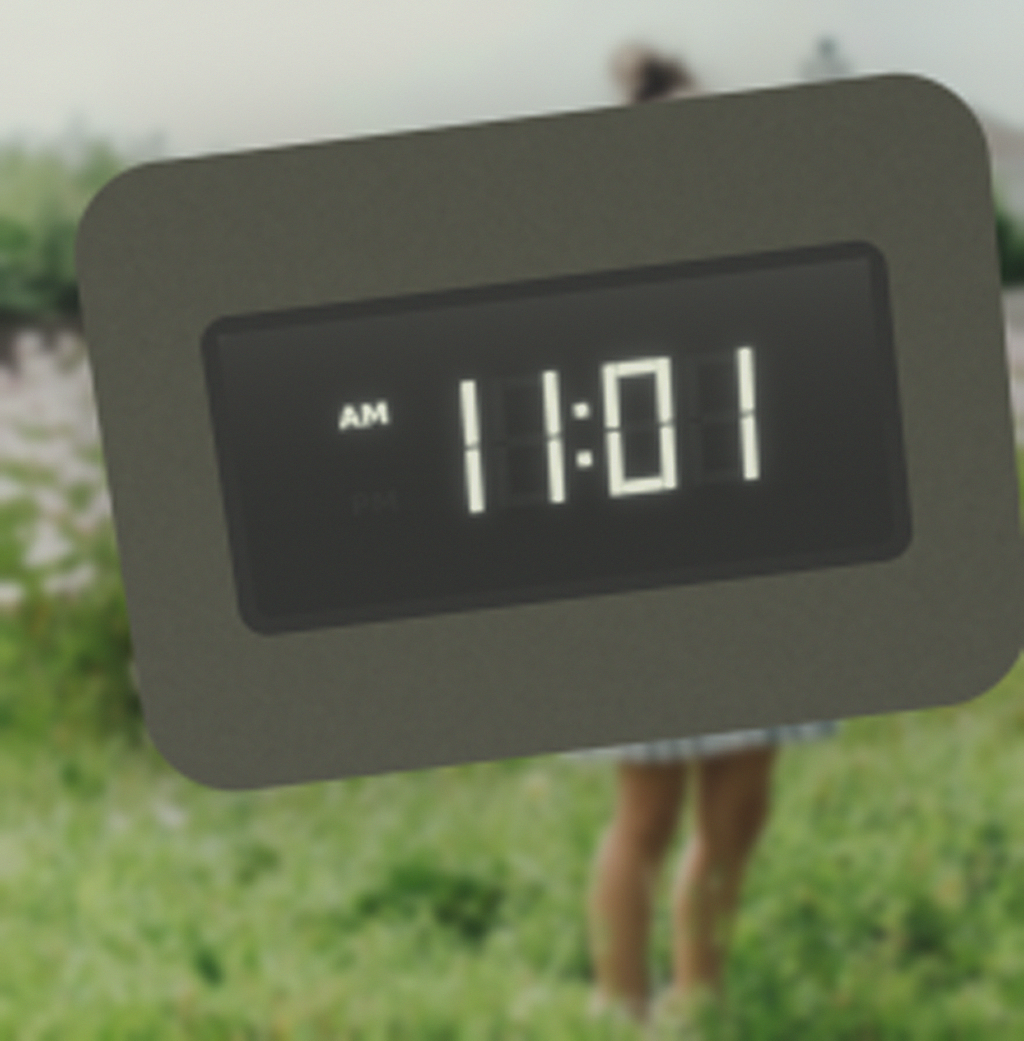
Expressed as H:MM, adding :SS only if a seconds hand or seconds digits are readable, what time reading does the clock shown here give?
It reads 11:01
